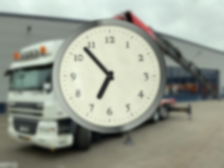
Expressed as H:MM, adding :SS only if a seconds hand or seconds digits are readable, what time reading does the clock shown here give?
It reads 6:53
